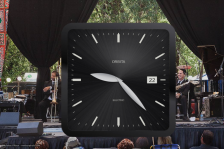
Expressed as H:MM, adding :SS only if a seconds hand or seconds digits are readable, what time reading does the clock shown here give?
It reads 9:23
